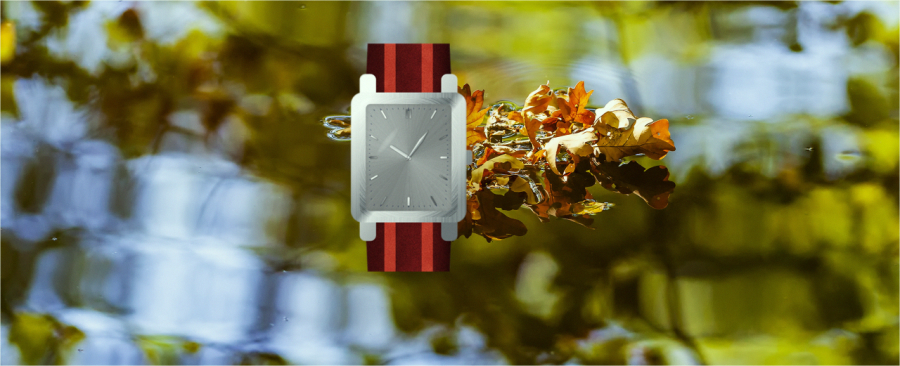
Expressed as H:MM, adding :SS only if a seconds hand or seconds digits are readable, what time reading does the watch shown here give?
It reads 10:06
